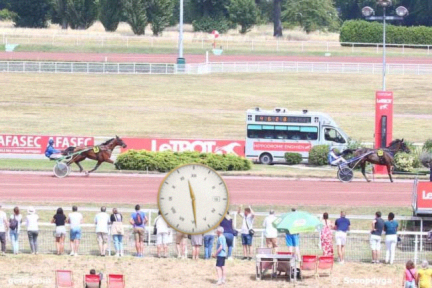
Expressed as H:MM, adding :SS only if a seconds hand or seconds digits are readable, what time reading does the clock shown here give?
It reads 11:29
